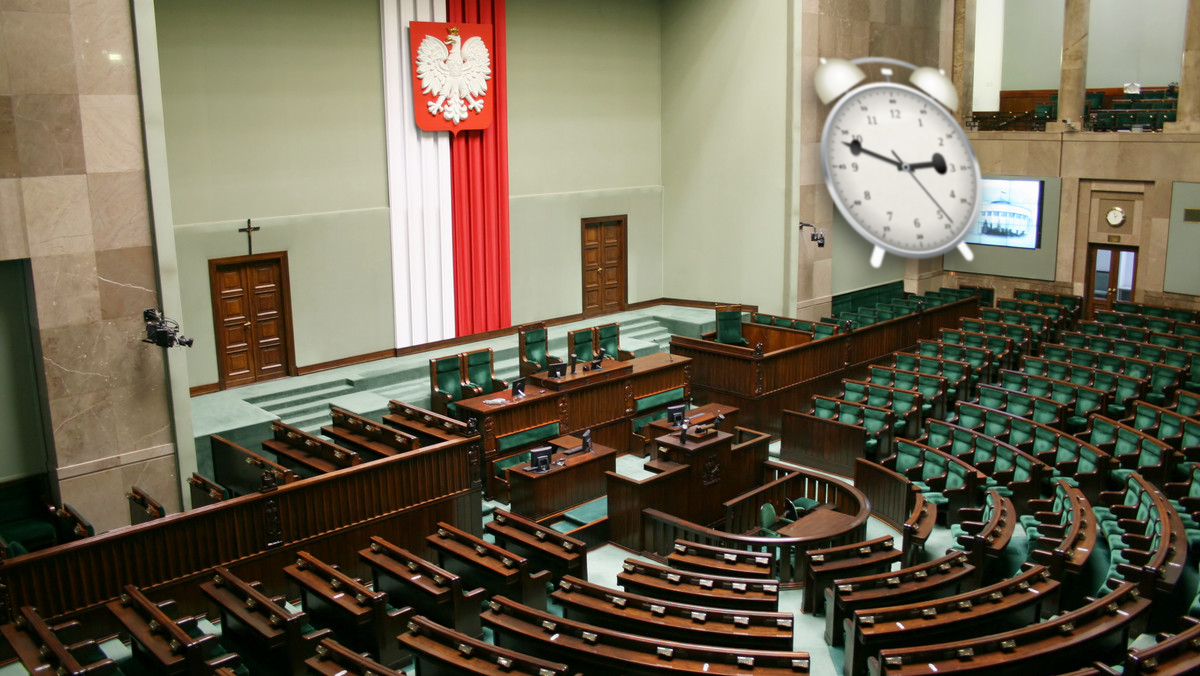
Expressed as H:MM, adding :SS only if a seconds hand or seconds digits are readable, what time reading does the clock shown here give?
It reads 2:48:24
